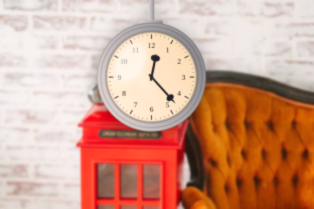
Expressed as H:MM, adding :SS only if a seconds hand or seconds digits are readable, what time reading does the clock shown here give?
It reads 12:23
